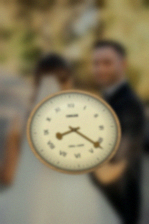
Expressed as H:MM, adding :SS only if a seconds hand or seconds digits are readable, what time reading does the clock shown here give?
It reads 8:22
